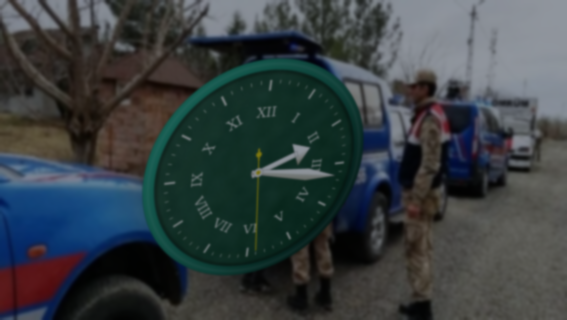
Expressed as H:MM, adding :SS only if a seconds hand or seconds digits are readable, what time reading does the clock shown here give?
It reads 2:16:29
